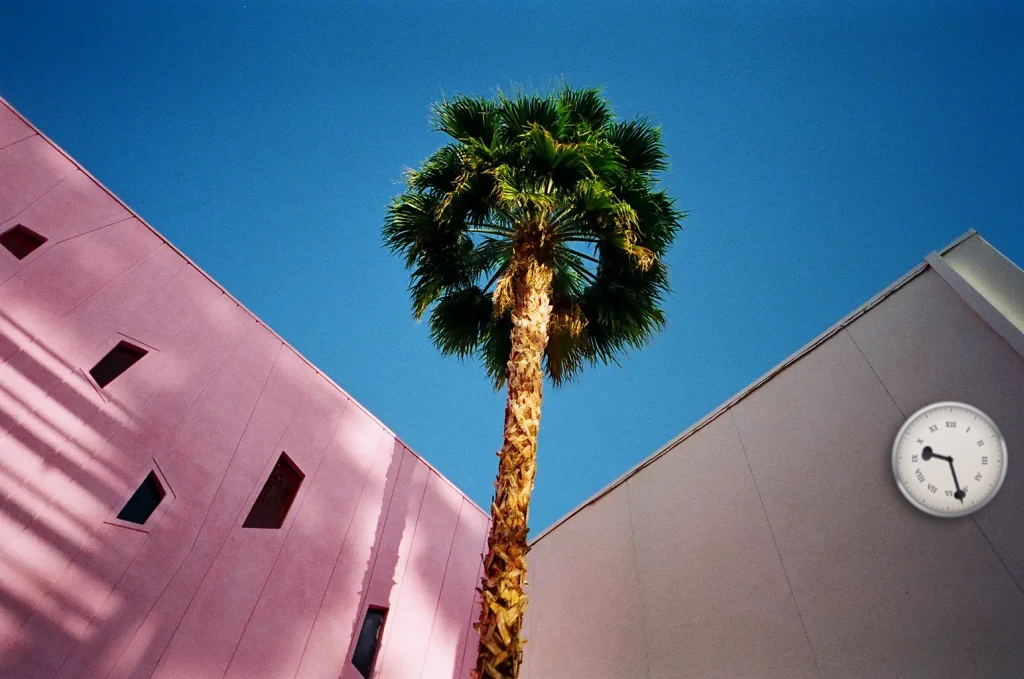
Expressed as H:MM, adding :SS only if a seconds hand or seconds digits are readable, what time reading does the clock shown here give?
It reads 9:27
